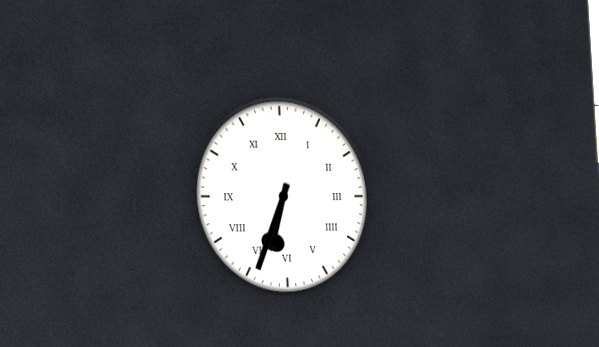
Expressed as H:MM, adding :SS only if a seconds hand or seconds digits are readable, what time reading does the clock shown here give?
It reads 6:34
